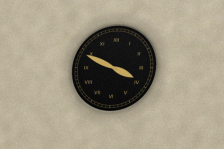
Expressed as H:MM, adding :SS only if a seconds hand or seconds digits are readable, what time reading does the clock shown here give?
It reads 3:49
